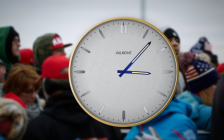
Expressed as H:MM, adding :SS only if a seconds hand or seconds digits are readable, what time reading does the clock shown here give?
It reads 3:07
